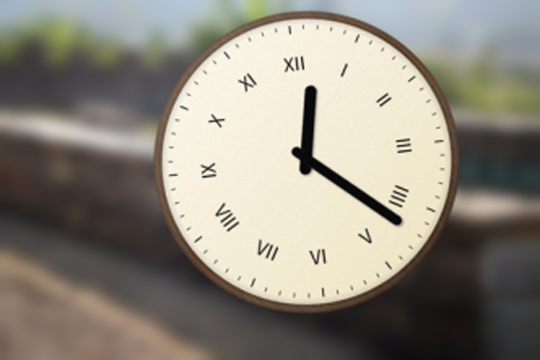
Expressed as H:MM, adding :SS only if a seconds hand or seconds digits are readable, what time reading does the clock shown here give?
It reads 12:22
